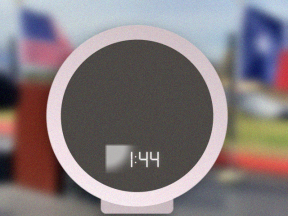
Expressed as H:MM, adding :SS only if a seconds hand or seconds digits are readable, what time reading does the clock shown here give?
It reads 1:44
